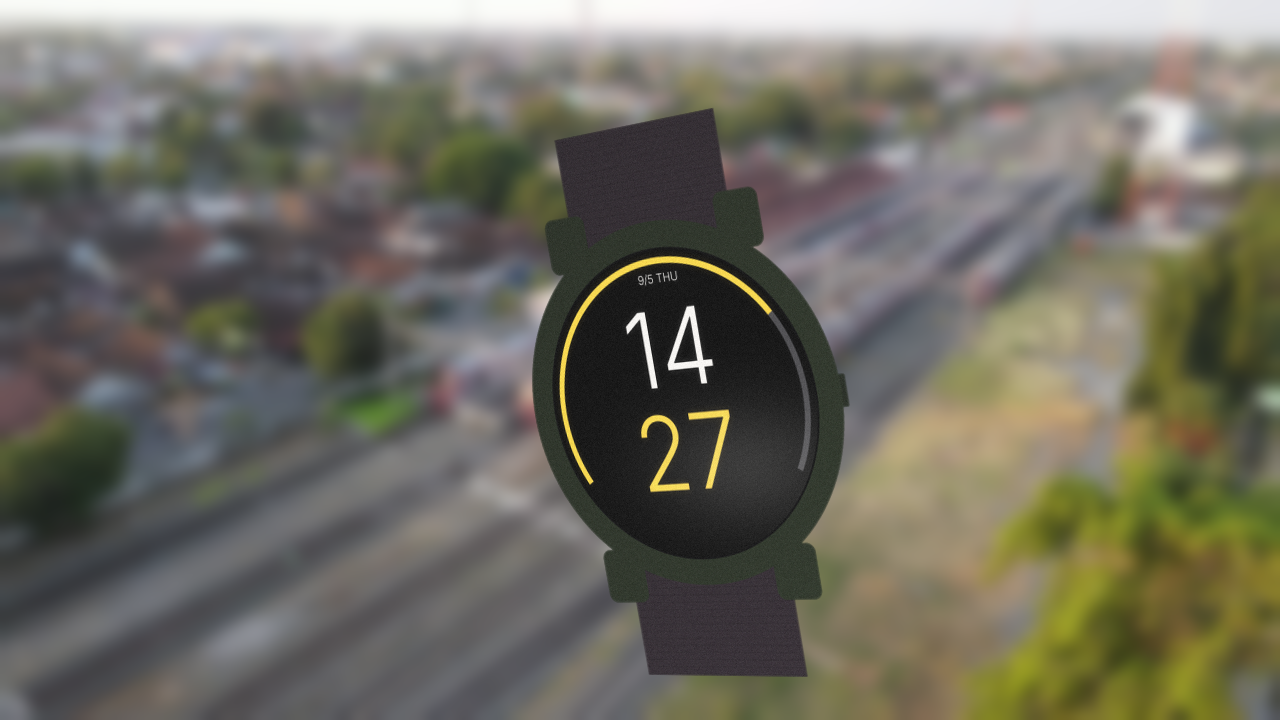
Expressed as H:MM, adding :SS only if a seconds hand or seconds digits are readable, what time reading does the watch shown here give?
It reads 14:27
